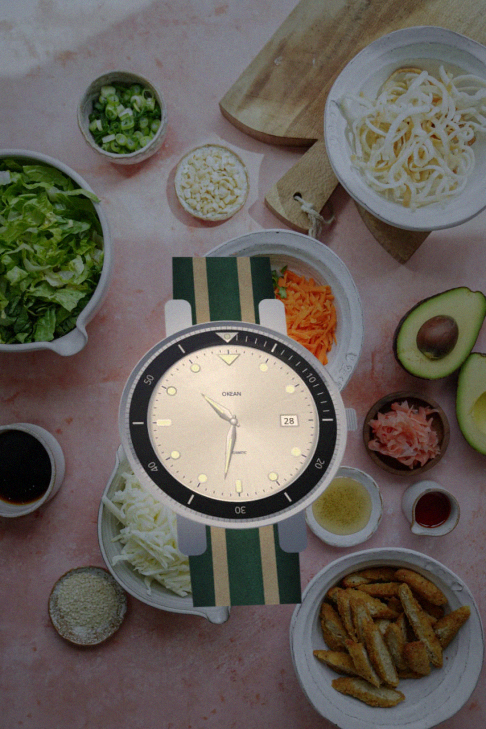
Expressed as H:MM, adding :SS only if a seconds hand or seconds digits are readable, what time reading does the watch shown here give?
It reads 10:32
